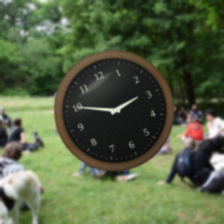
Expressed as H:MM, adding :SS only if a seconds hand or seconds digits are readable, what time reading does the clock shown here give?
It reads 2:50
